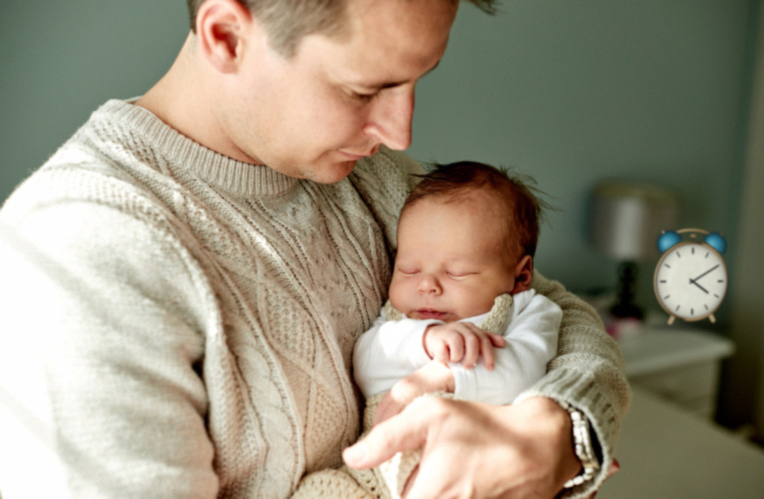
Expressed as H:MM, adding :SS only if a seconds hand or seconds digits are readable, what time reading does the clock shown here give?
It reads 4:10
